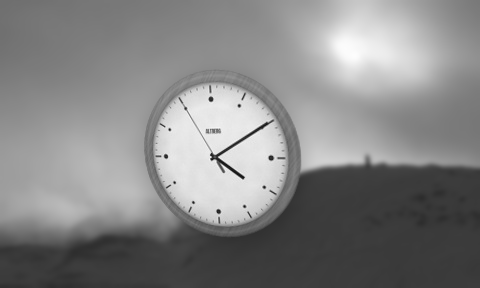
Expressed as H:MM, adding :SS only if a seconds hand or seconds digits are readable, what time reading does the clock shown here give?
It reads 4:09:55
